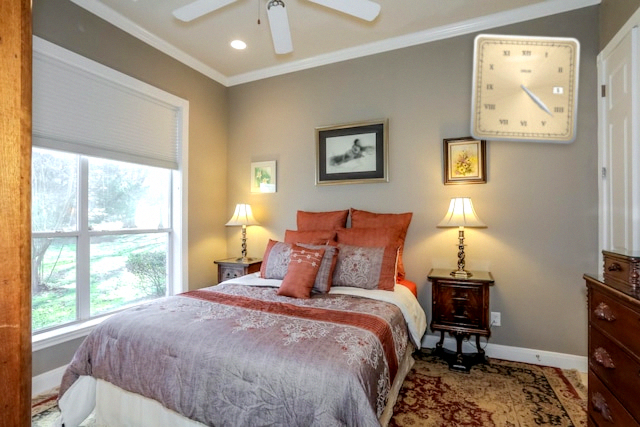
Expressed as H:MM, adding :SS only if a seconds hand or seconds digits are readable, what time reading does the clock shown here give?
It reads 4:22
